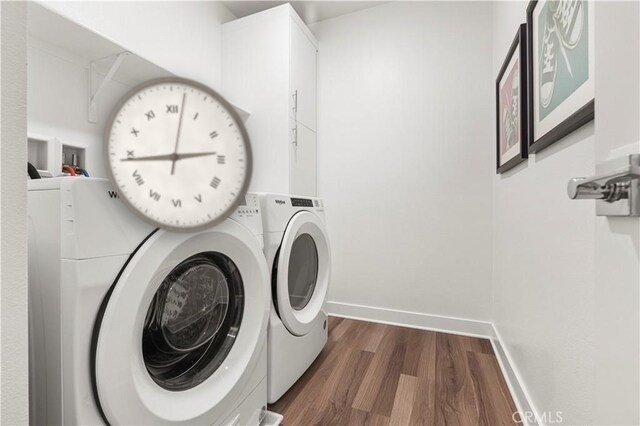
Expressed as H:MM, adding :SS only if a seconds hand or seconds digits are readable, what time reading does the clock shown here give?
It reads 2:44:02
